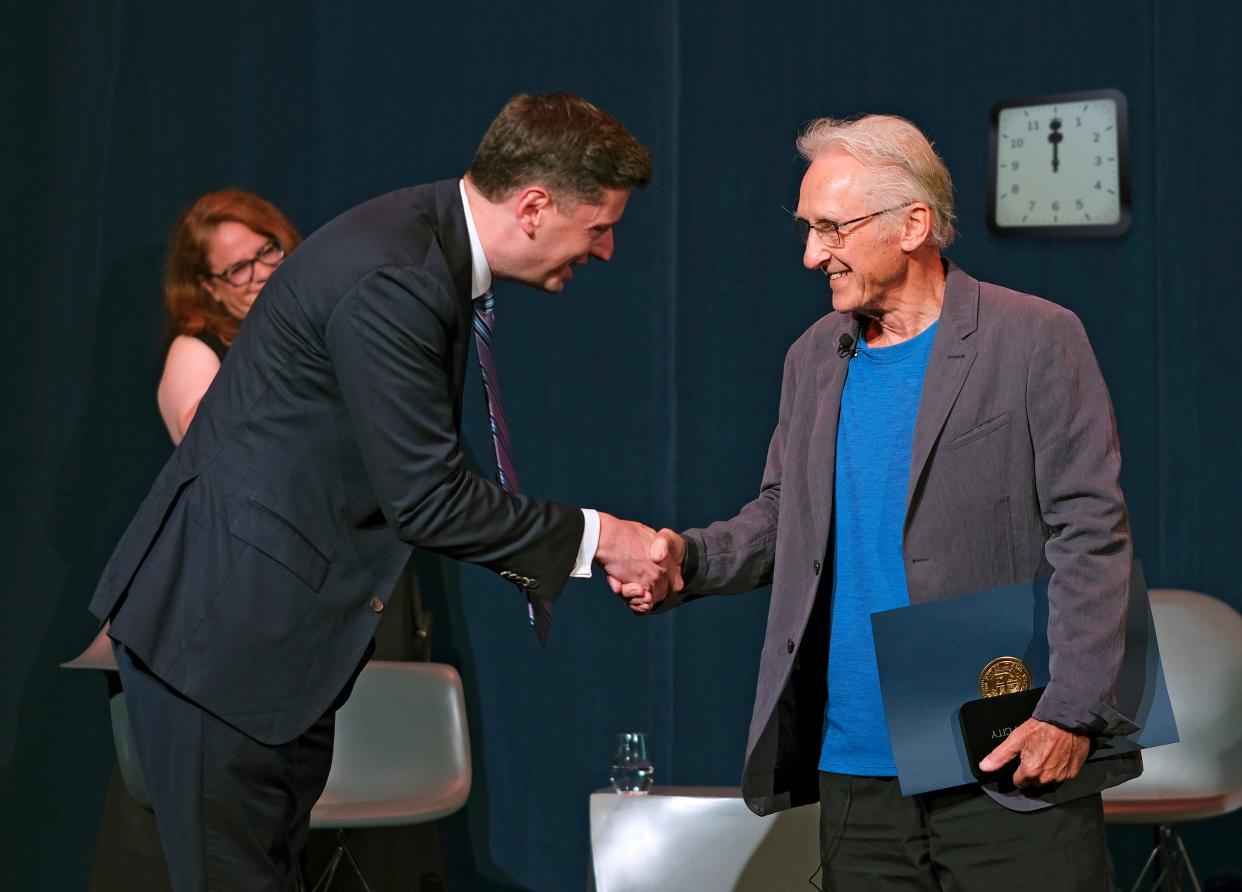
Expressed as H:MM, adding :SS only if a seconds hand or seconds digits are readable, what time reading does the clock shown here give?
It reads 12:00
